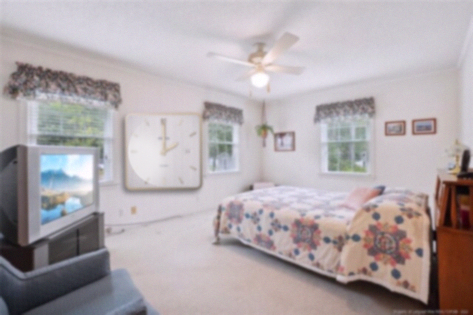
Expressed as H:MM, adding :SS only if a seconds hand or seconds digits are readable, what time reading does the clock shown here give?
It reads 2:00
